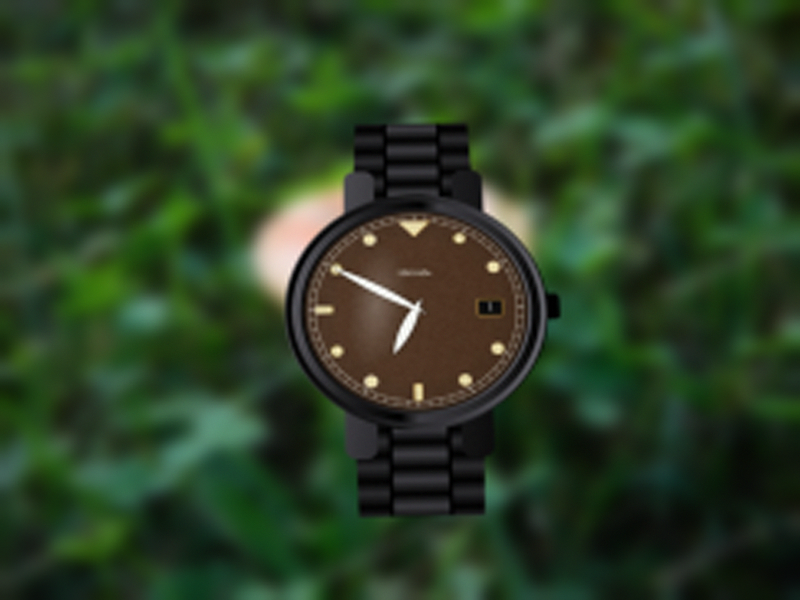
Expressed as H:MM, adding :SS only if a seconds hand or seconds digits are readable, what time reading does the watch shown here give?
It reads 6:50
